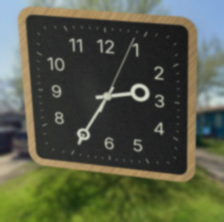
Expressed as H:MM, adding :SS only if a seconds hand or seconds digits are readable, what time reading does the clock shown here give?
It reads 2:35:04
